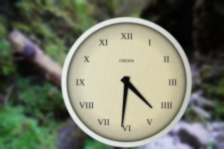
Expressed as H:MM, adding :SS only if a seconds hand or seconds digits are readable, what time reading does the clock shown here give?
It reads 4:31
